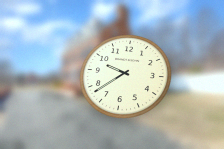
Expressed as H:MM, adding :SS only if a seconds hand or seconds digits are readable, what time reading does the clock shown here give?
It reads 9:38
